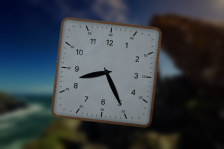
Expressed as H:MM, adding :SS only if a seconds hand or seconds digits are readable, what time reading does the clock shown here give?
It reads 8:25
